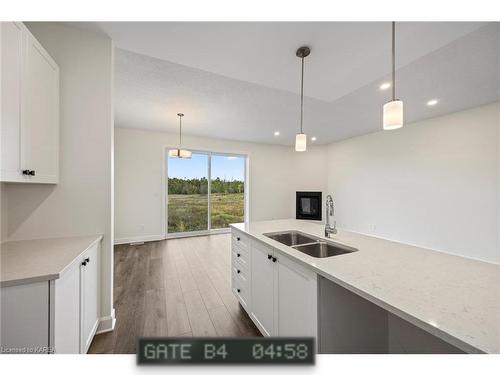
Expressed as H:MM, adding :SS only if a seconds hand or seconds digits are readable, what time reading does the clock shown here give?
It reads 4:58
